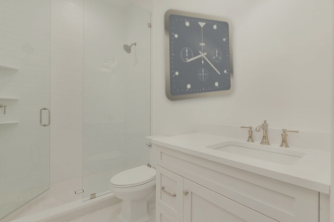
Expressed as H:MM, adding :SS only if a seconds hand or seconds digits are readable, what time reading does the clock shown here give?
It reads 8:22
